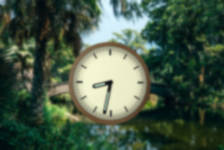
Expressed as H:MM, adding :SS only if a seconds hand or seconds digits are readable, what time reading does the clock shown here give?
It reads 8:32
